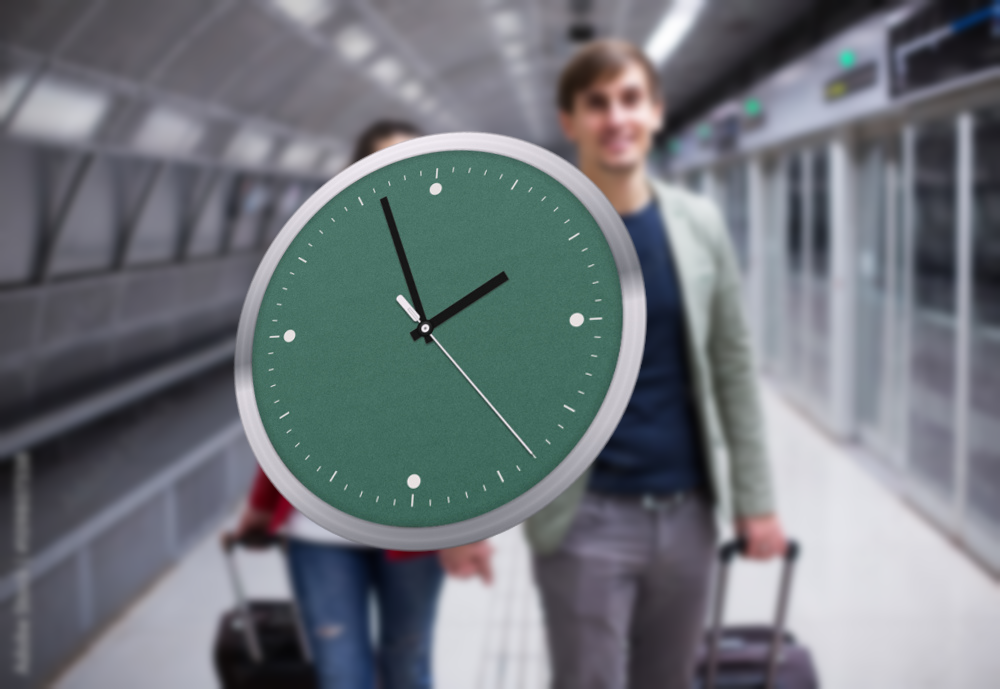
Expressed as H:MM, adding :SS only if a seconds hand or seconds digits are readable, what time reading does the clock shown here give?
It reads 1:56:23
